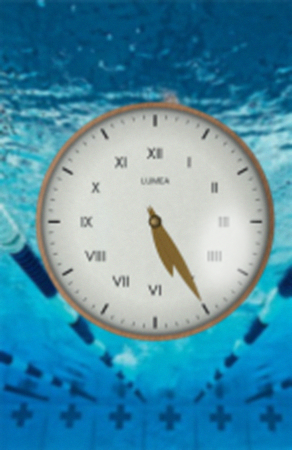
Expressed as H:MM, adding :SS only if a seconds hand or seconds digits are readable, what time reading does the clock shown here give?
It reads 5:25
